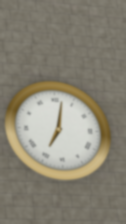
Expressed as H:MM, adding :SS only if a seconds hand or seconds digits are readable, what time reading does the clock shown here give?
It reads 7:02
